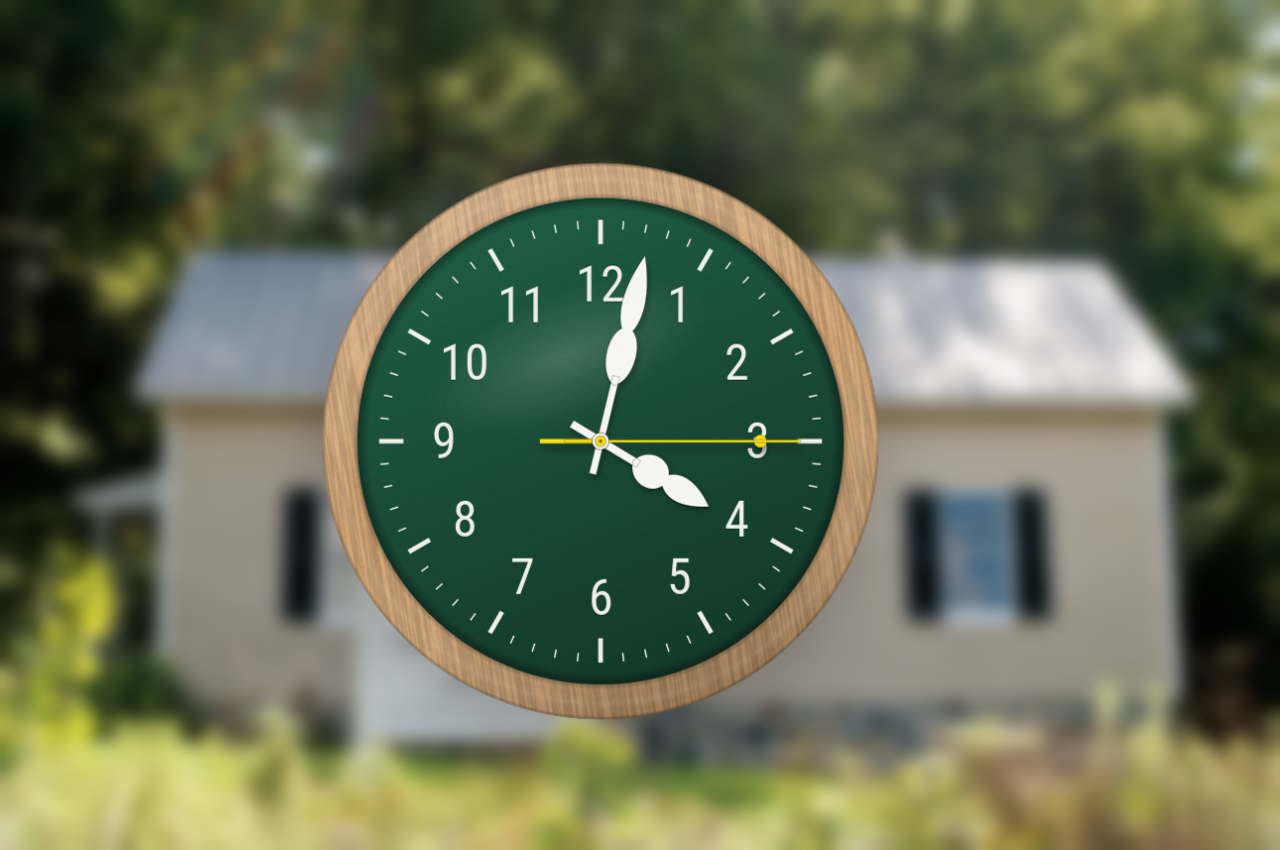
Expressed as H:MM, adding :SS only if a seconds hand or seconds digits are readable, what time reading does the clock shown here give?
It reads 4:02:15
